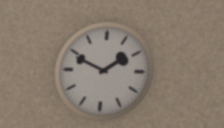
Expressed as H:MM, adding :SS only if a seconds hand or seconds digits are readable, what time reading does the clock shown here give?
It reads 1:49
